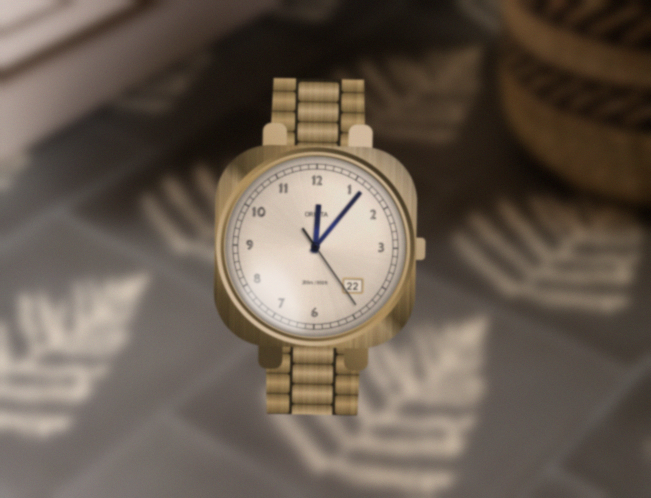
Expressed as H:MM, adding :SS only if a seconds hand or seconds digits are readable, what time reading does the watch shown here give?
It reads 12:06:24
